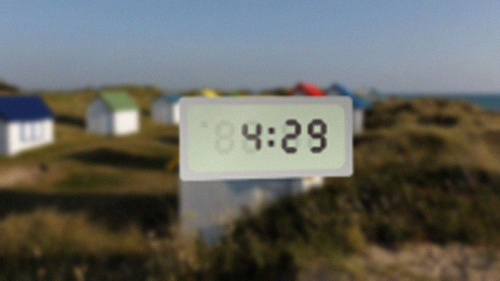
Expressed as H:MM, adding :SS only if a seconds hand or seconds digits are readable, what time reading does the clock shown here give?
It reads 4:29
